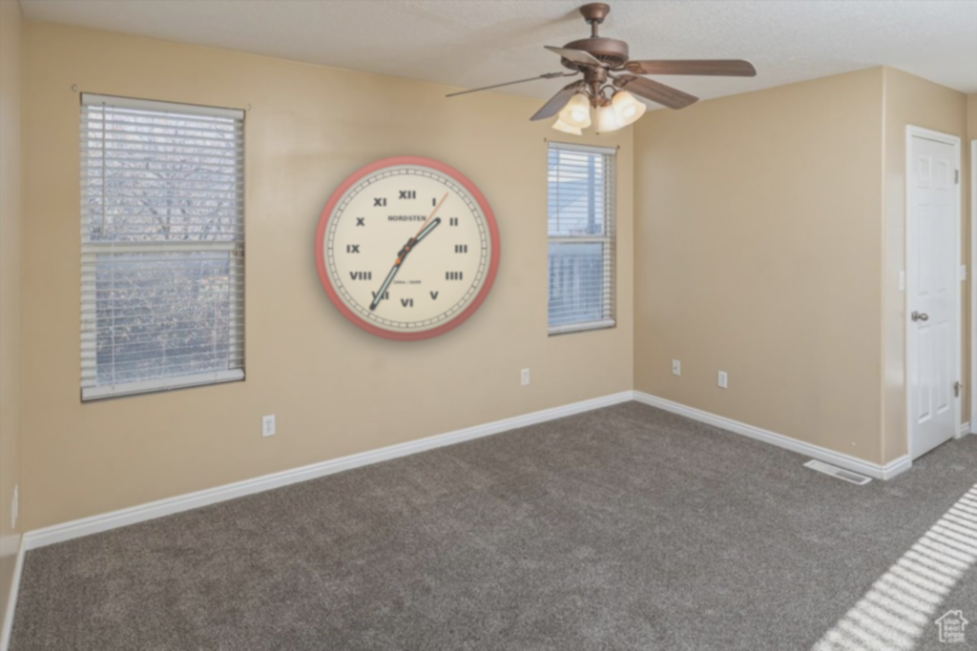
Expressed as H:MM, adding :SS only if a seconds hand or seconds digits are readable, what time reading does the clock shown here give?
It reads 1:35:06
